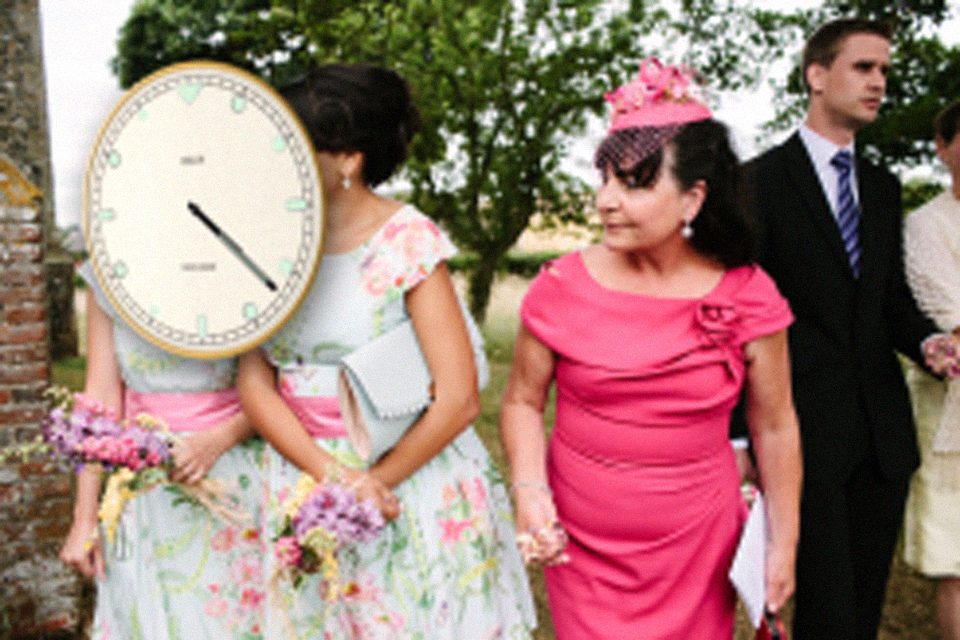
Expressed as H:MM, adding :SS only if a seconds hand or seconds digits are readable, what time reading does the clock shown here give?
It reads 4:22
